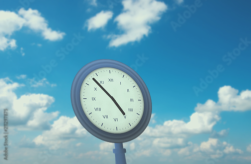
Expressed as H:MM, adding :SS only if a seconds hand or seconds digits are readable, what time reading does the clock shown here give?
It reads 4:53
